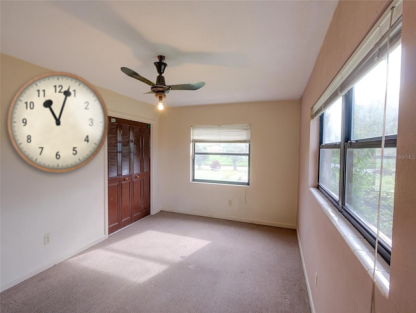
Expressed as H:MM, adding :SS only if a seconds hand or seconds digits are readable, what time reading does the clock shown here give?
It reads 11:03
